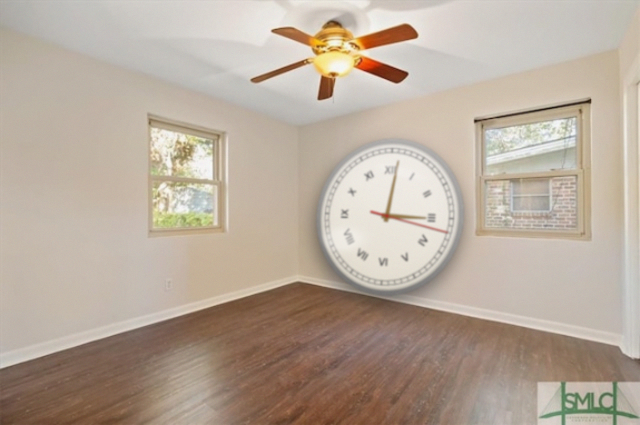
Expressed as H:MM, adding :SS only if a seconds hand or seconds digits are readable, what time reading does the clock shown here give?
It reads 3:01:17
